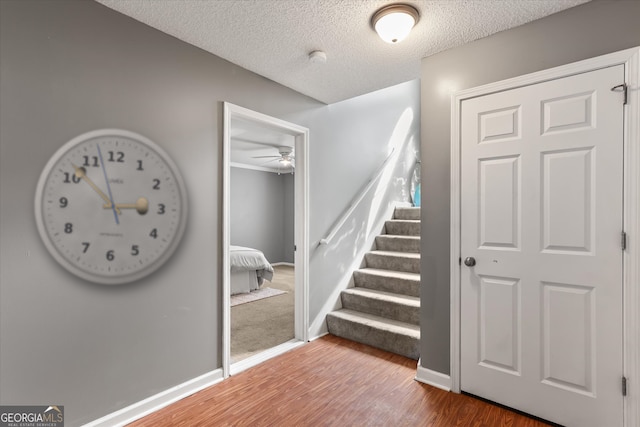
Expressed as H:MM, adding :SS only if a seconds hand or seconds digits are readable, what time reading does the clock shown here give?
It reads 2:51:57
